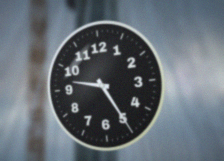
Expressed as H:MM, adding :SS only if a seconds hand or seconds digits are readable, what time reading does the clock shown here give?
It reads 9:25
